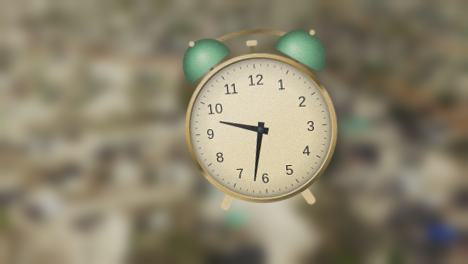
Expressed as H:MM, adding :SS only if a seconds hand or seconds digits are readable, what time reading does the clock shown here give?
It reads 9:32
